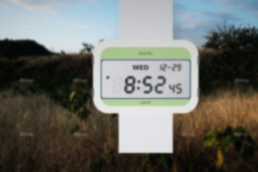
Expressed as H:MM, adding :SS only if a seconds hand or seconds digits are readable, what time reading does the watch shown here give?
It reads 8:52:45
